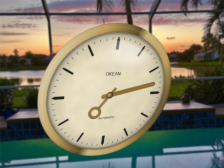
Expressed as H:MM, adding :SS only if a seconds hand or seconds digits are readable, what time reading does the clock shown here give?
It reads 7:13
